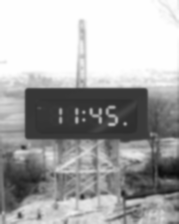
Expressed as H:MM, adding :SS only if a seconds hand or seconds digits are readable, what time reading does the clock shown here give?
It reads 11:45
